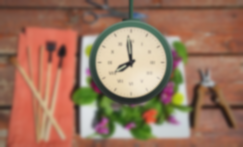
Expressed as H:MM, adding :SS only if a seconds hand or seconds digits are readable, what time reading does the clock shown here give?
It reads 7:59
